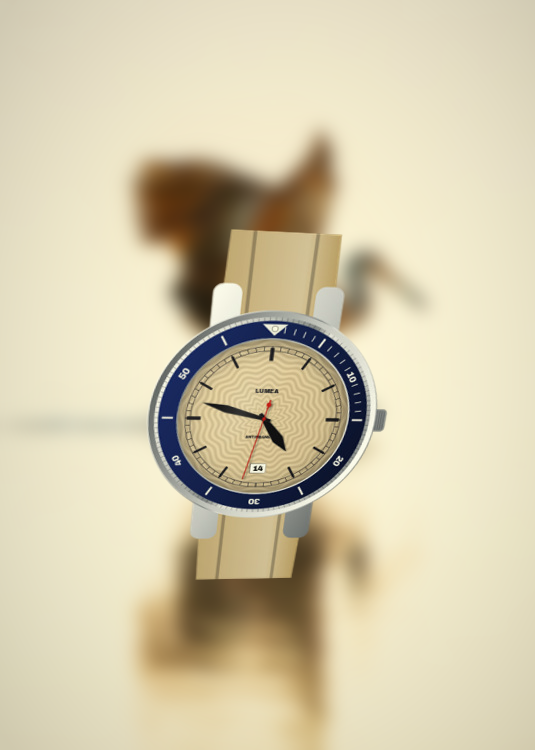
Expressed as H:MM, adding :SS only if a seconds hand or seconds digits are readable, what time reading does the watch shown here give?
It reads 4:47:32
